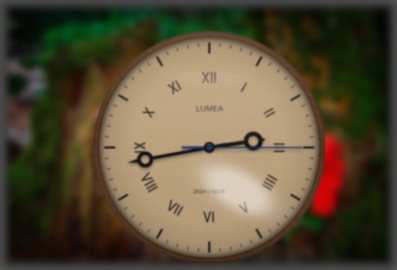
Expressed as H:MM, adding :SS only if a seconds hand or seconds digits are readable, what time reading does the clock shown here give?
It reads 2:43:15
